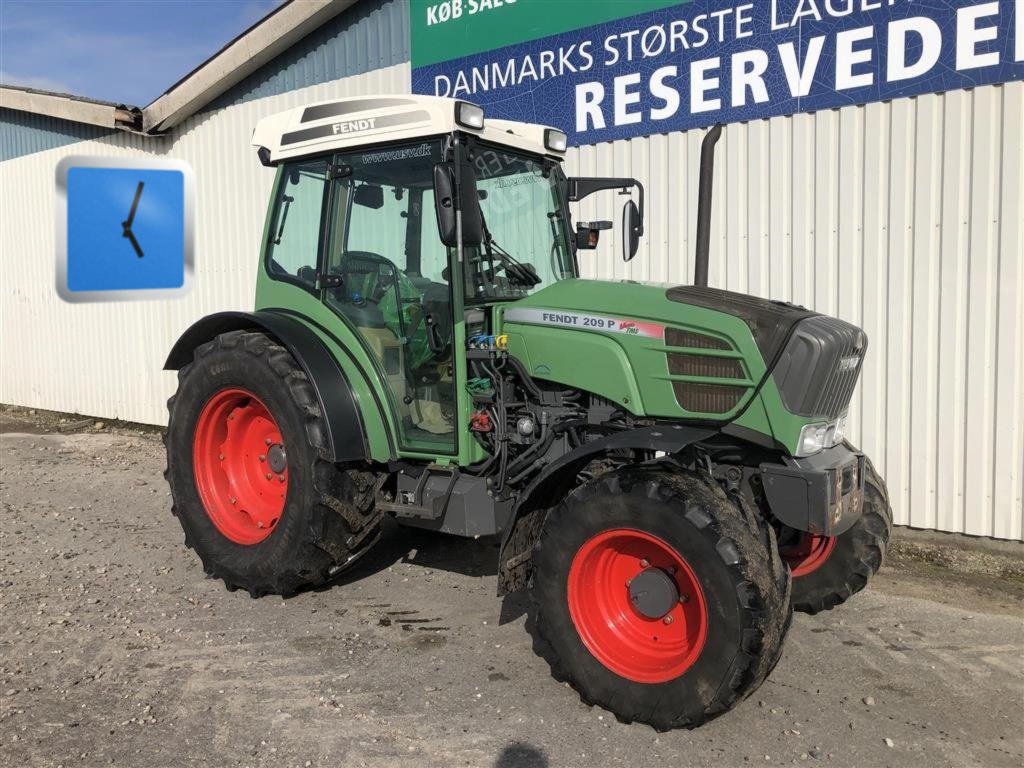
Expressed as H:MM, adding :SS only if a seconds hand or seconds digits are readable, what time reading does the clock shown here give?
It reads 5:03
